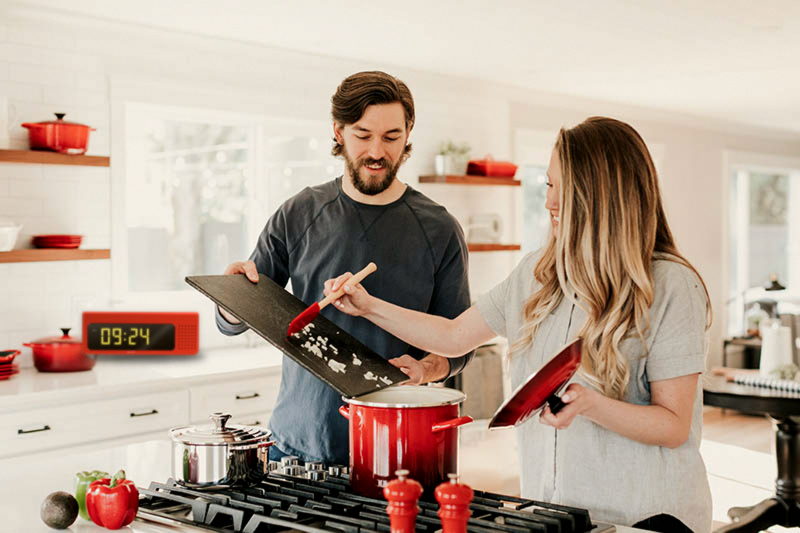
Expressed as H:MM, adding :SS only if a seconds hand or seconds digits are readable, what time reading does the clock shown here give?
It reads 9:24
